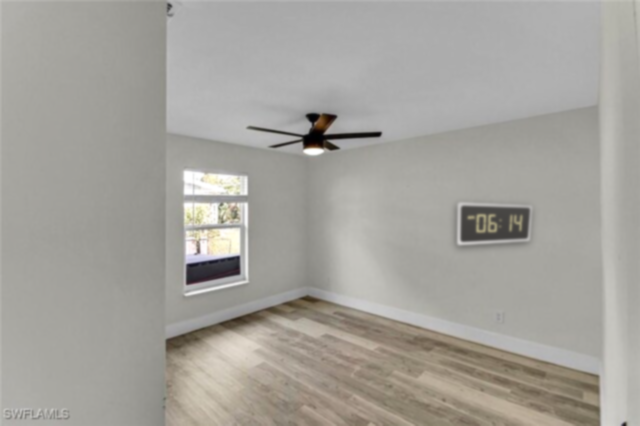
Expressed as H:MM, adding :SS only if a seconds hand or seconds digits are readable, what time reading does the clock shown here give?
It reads 6:14
